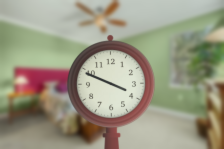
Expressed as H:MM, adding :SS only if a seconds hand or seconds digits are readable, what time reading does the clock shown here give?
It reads 3:49
